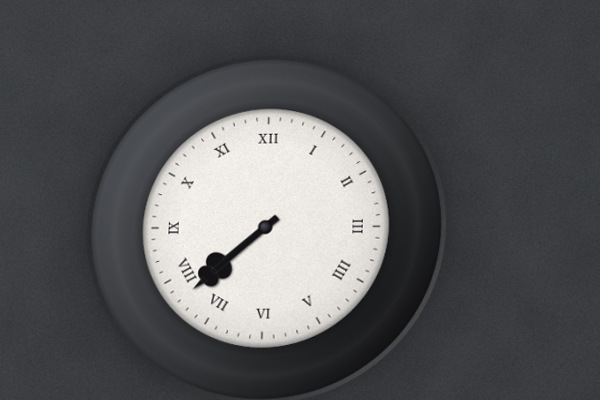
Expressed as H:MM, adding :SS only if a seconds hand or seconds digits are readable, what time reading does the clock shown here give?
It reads 7:38
